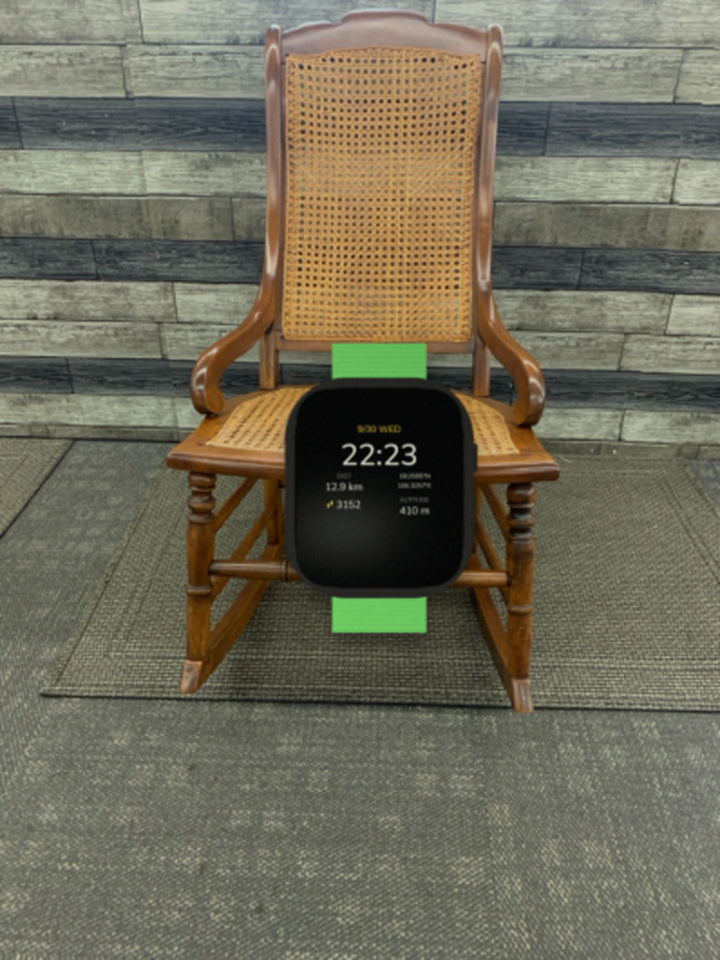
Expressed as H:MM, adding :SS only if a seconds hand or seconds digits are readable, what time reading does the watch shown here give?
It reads 22:23
